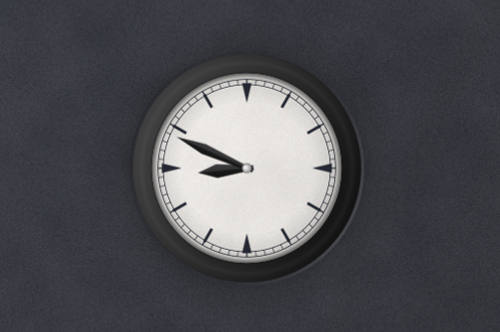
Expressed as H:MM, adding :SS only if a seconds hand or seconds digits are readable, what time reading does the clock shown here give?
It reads 8:49
